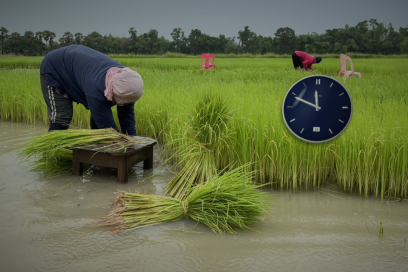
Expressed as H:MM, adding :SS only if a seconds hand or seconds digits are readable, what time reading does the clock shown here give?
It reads 11:49
